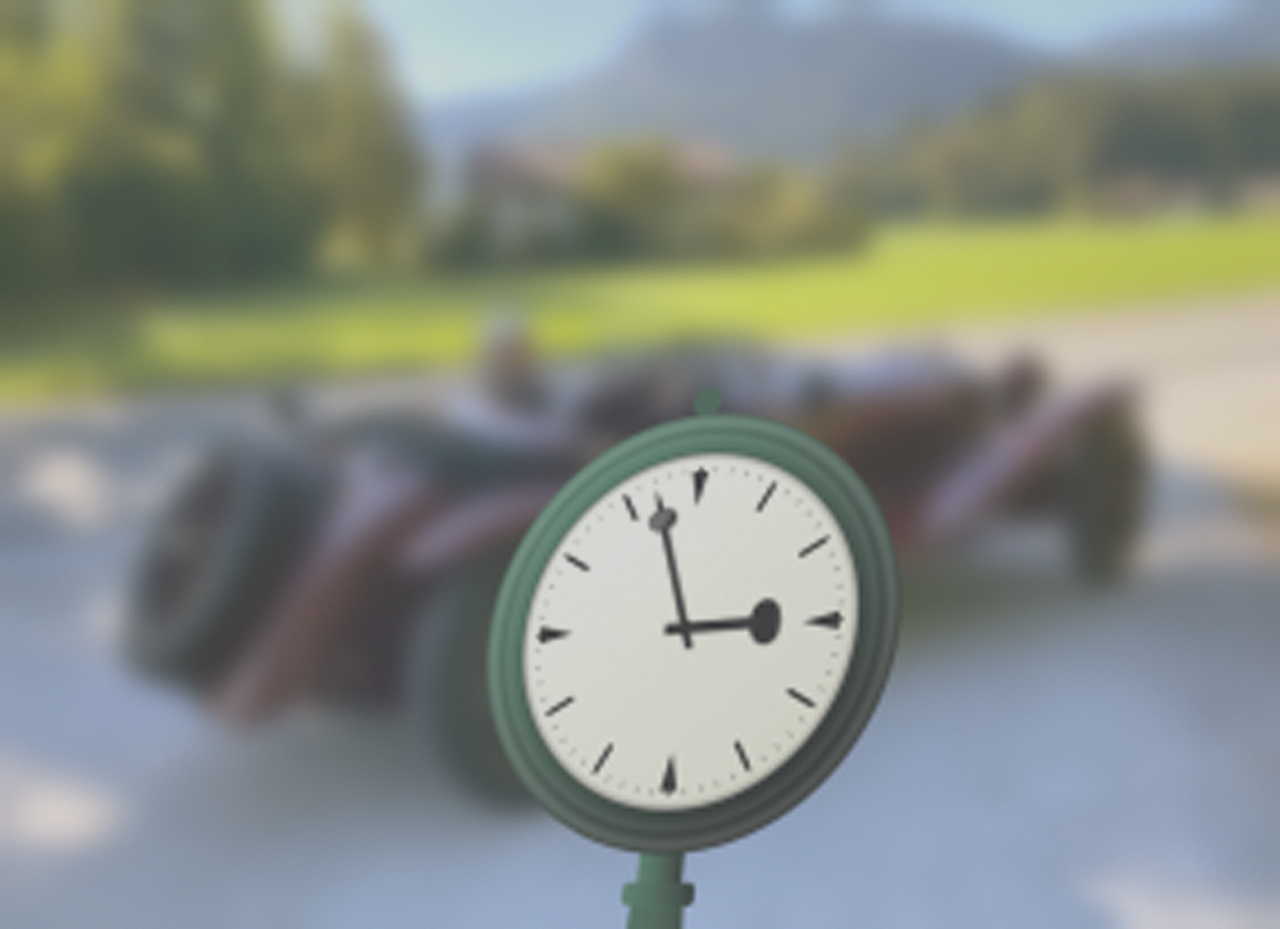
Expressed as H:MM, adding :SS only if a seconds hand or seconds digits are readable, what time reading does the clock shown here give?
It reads 2:57
